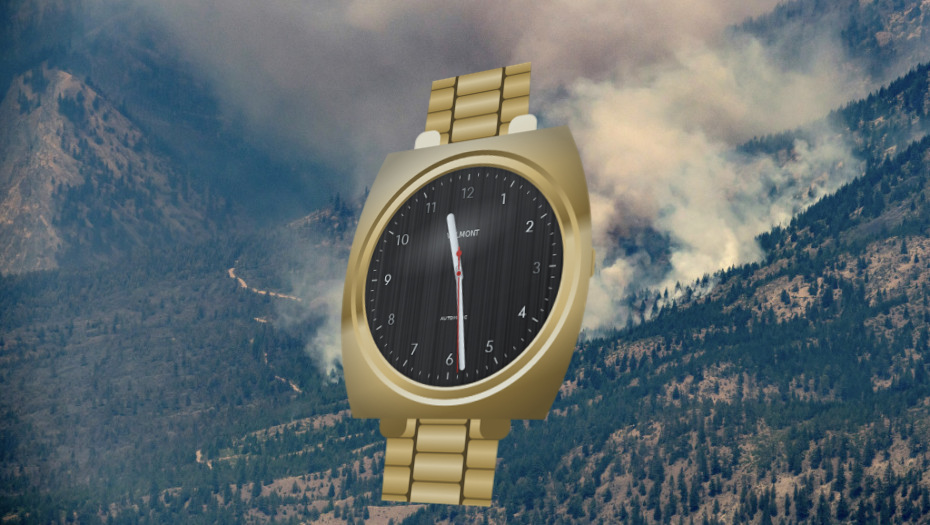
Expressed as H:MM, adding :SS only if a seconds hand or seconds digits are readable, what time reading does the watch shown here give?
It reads 11:28:29
